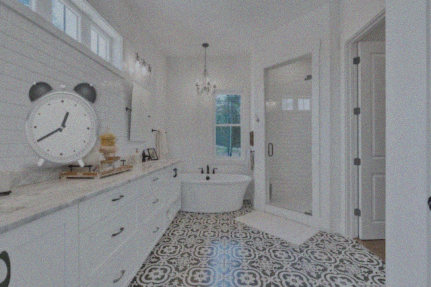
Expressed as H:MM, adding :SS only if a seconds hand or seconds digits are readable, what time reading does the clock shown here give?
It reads 12:40
